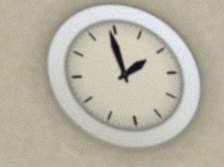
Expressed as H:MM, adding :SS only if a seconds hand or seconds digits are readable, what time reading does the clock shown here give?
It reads 1:59
